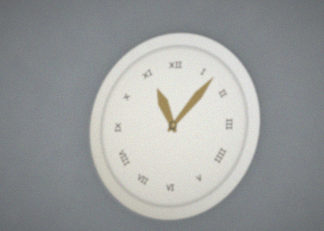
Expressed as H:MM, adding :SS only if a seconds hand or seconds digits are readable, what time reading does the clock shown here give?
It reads 11:07
